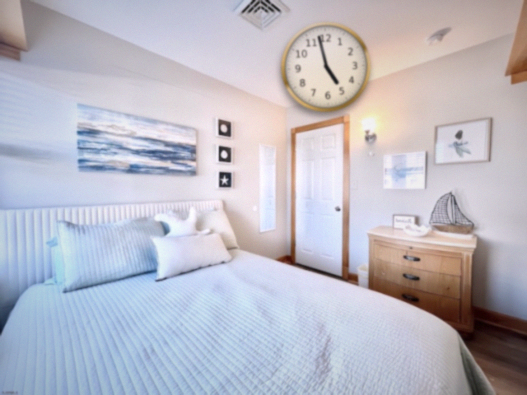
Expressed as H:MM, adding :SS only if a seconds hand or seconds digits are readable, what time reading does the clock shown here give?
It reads 4:58
